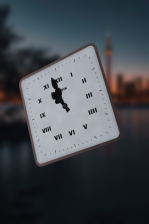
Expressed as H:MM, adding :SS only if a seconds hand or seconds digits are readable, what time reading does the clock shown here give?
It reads 10:58
